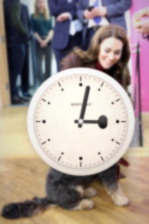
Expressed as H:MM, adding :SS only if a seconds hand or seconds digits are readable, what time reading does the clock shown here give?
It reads 3:02
